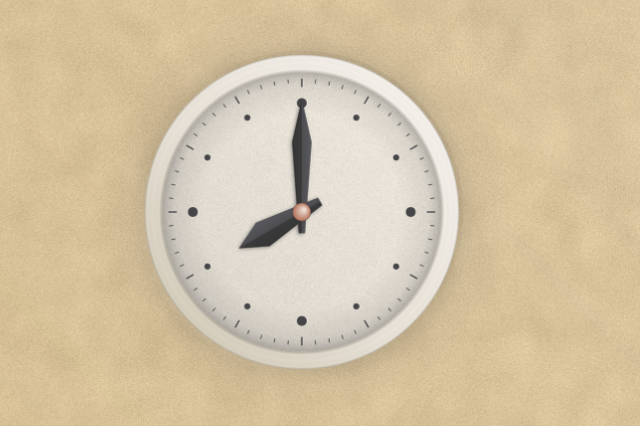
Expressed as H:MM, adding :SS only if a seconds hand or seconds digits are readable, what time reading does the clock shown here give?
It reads 8:00
